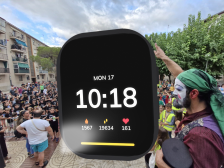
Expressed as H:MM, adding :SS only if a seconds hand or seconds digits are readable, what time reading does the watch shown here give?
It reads 10:18
